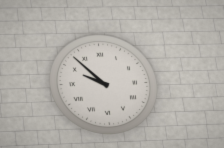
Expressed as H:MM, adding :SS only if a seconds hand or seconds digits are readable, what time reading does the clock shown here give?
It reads 9:53
